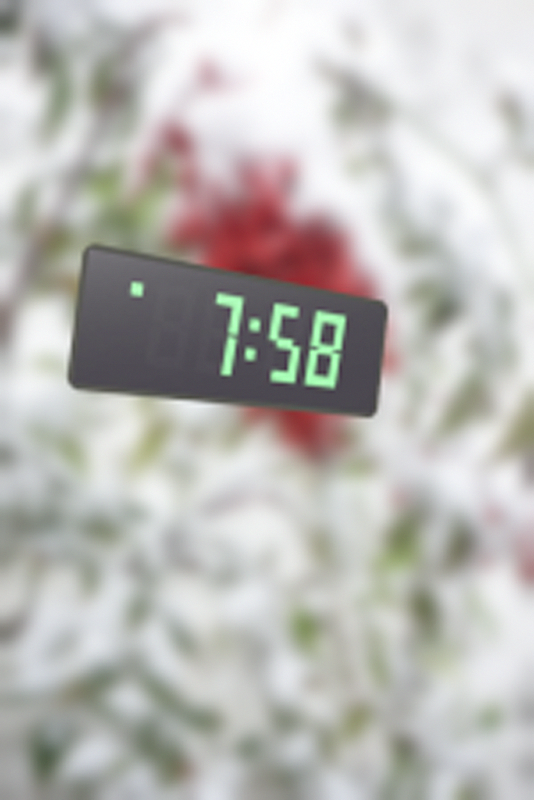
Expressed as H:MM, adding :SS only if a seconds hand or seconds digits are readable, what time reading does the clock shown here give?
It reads 7:58
